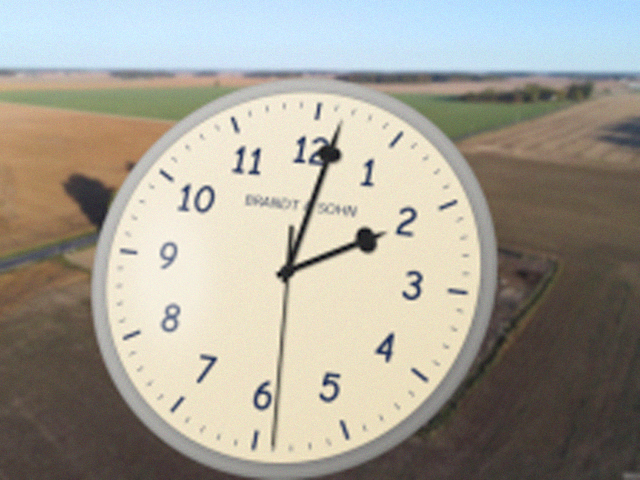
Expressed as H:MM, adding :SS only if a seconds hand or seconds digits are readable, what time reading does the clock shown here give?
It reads 2:01:29
